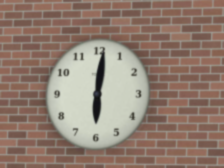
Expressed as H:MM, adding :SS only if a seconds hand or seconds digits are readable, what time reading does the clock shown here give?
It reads 6:01
